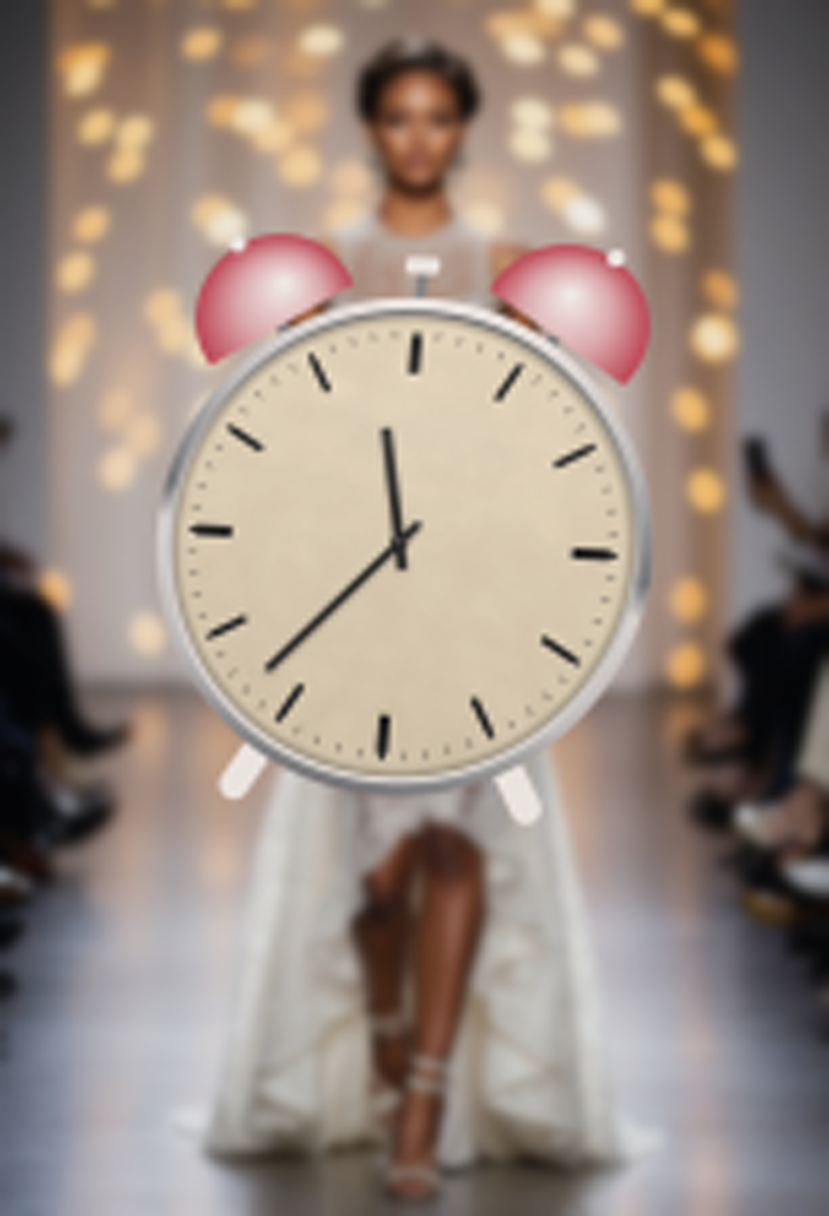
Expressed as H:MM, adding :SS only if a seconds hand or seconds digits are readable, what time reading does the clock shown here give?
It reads 11:37
